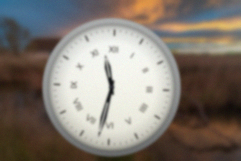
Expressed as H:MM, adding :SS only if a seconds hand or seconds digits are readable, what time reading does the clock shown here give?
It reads 11:32
